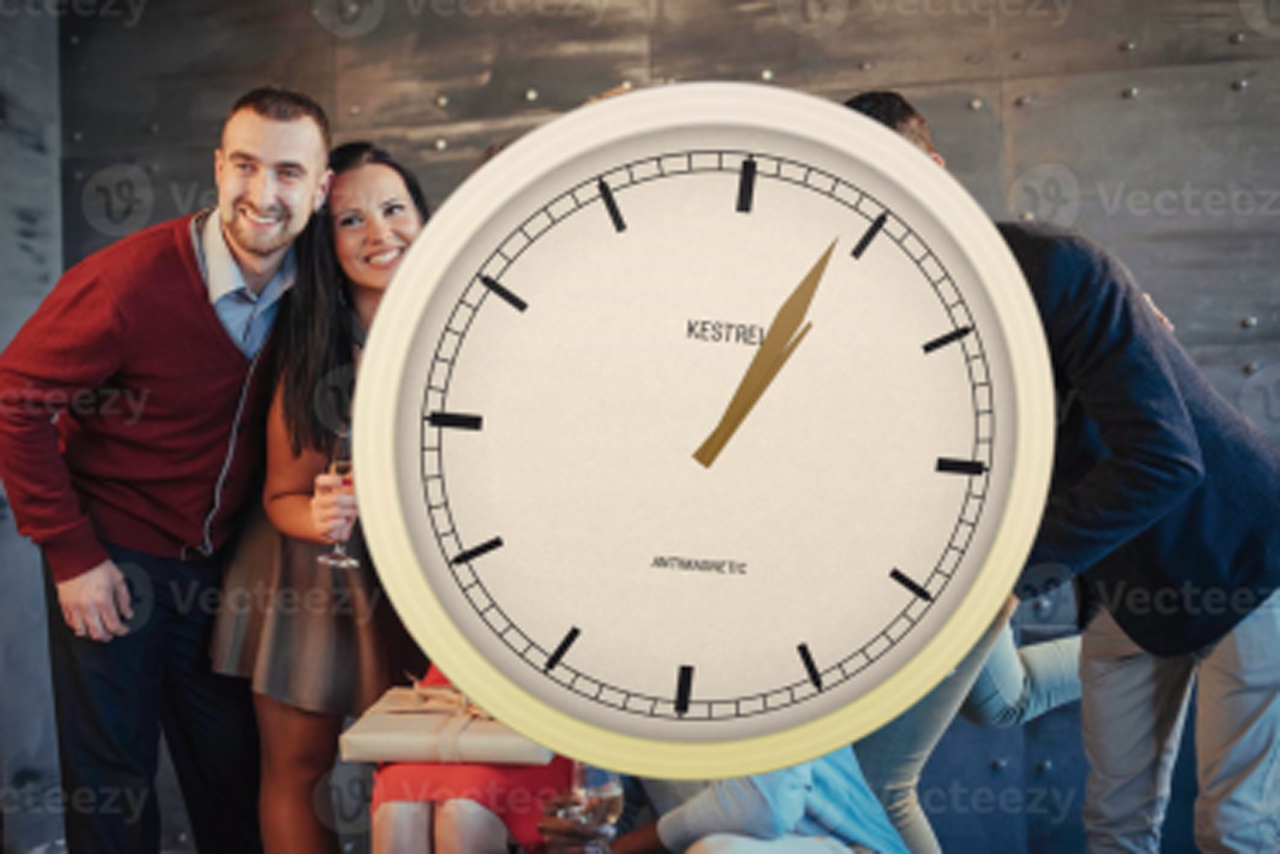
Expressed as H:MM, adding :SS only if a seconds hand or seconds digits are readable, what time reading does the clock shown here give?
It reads 1:04
